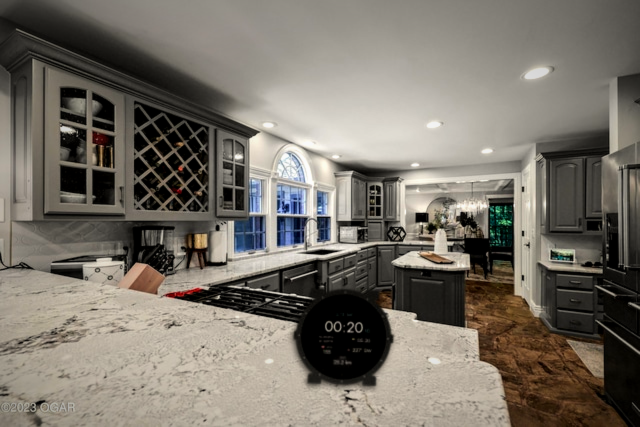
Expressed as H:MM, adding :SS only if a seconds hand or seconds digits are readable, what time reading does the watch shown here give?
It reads 0:20
